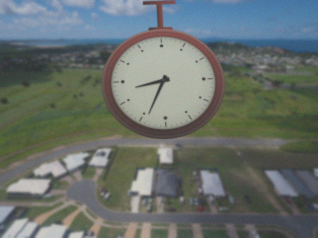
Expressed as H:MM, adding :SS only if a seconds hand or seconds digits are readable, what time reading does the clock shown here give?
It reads 8:34
